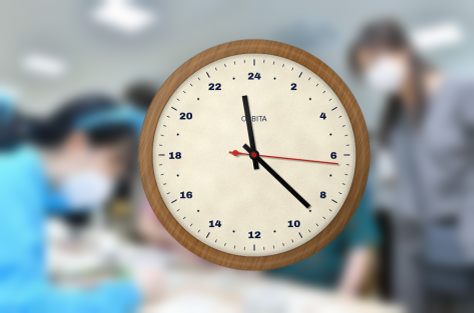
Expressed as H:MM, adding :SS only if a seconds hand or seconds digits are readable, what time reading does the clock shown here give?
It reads 23:22:16
